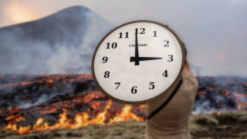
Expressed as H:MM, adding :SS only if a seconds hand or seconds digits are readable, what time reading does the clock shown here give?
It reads 2:59
